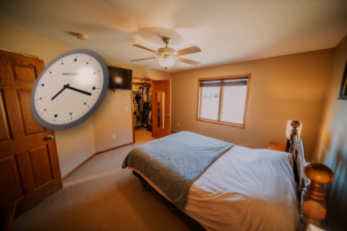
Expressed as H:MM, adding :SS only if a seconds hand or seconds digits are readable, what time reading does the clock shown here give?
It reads 7:17
